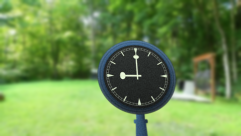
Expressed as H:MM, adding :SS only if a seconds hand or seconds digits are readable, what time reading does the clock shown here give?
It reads 9:00
